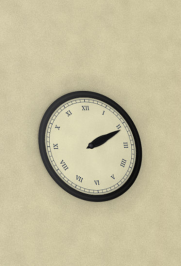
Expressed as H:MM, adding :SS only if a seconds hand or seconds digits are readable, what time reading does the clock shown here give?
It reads 2:11
